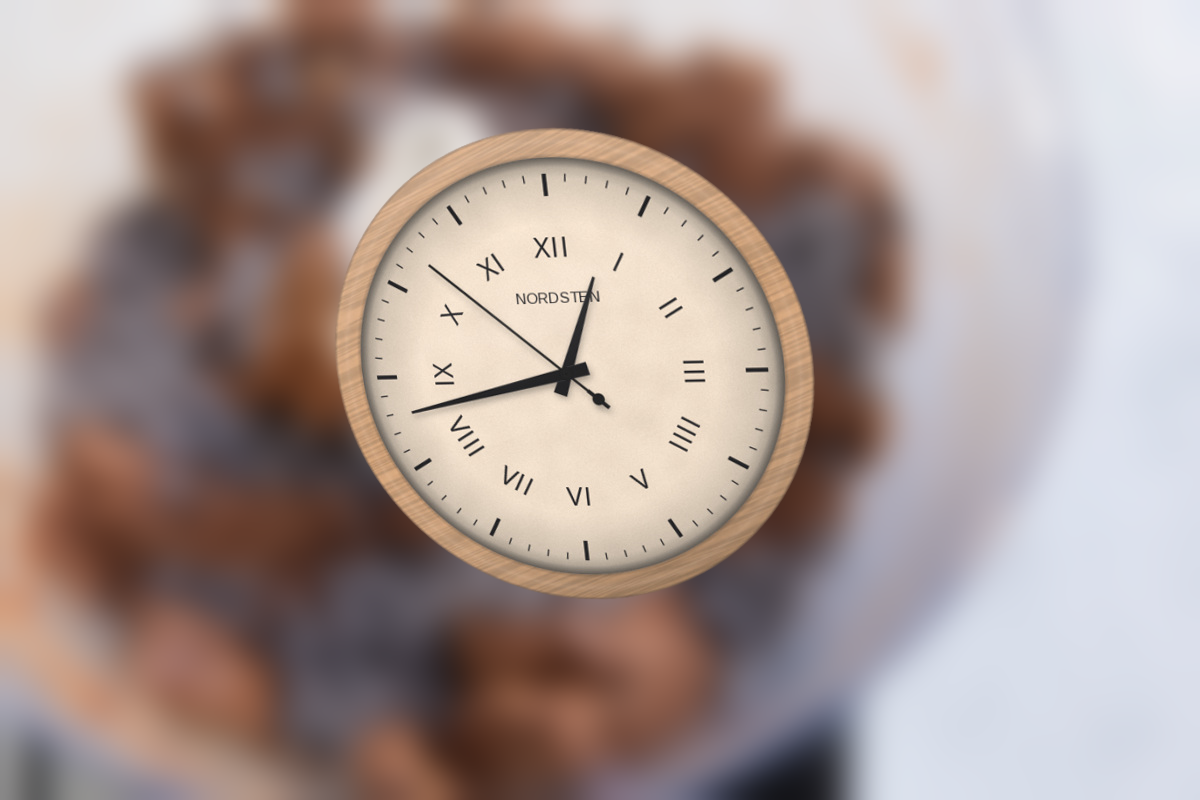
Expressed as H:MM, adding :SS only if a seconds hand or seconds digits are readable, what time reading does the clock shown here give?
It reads 12:42:52
